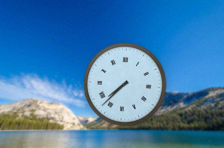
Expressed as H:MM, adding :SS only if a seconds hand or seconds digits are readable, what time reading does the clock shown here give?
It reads 7:37
